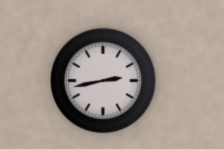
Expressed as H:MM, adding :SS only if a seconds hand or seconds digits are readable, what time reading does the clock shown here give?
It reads 2:43
